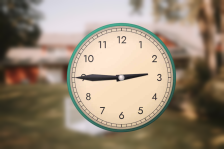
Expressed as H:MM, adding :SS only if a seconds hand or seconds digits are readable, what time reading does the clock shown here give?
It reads 2:45
